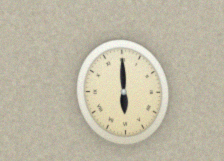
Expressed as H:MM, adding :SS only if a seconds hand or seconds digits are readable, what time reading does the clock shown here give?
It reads 6:00
